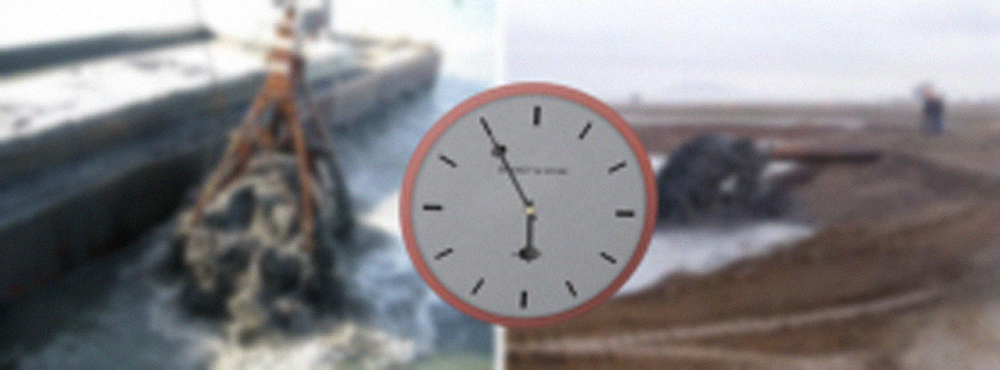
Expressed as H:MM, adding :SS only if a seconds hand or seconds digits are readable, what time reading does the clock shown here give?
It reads 5:55
